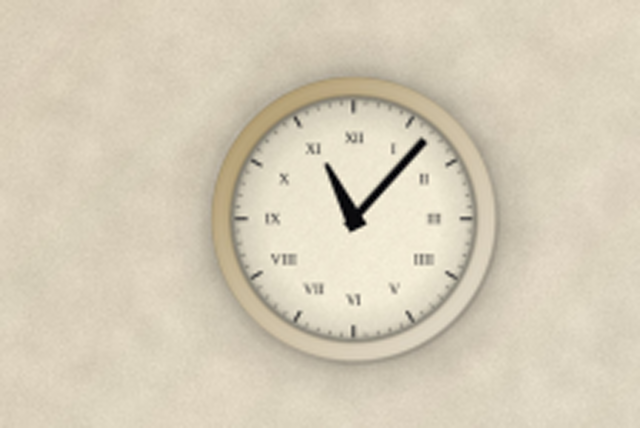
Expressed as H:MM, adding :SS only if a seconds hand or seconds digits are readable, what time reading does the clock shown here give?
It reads 11:07
